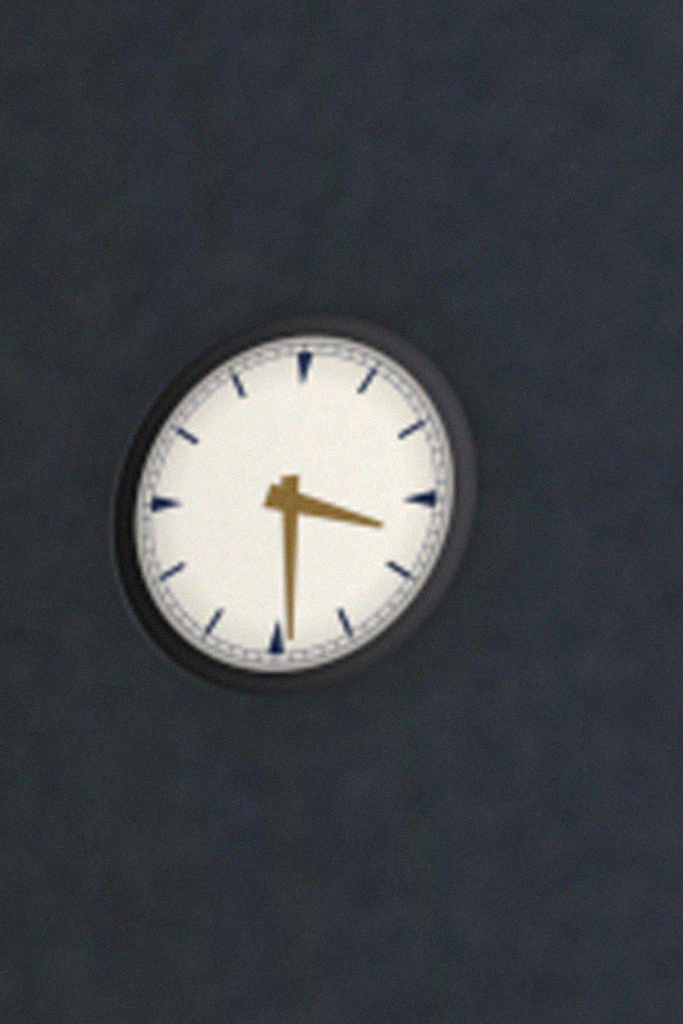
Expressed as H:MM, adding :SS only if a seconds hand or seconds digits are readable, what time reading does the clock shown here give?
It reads 3:29
